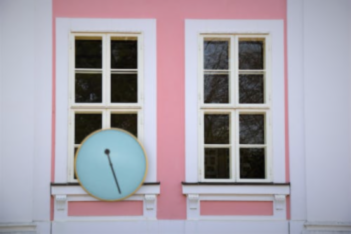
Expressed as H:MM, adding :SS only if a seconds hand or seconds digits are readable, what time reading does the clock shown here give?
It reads 11:27
